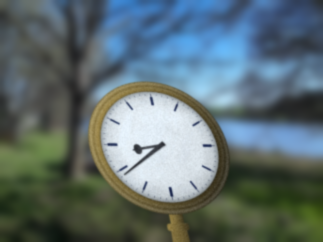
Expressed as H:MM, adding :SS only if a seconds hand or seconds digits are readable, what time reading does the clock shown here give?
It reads 8:39
